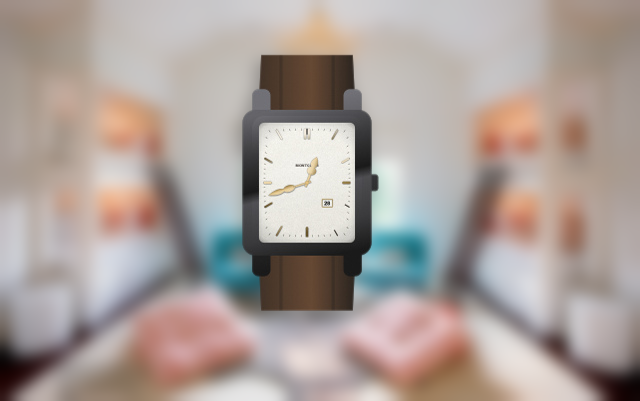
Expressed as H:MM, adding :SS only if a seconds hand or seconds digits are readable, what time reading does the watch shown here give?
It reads 12:42
